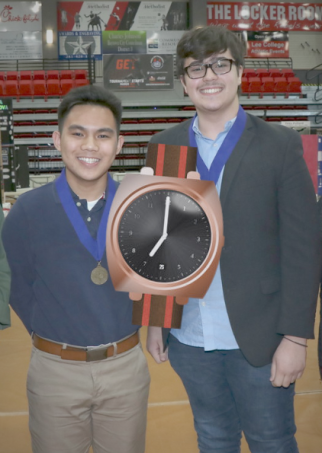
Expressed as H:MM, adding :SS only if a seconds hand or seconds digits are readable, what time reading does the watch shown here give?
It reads 7:00
